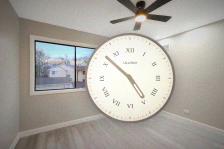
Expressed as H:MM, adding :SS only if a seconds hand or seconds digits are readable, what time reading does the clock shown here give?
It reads 4:52
